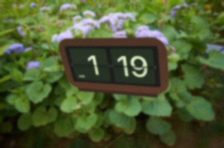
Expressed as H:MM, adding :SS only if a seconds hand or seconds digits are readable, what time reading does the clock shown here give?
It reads 1:19
